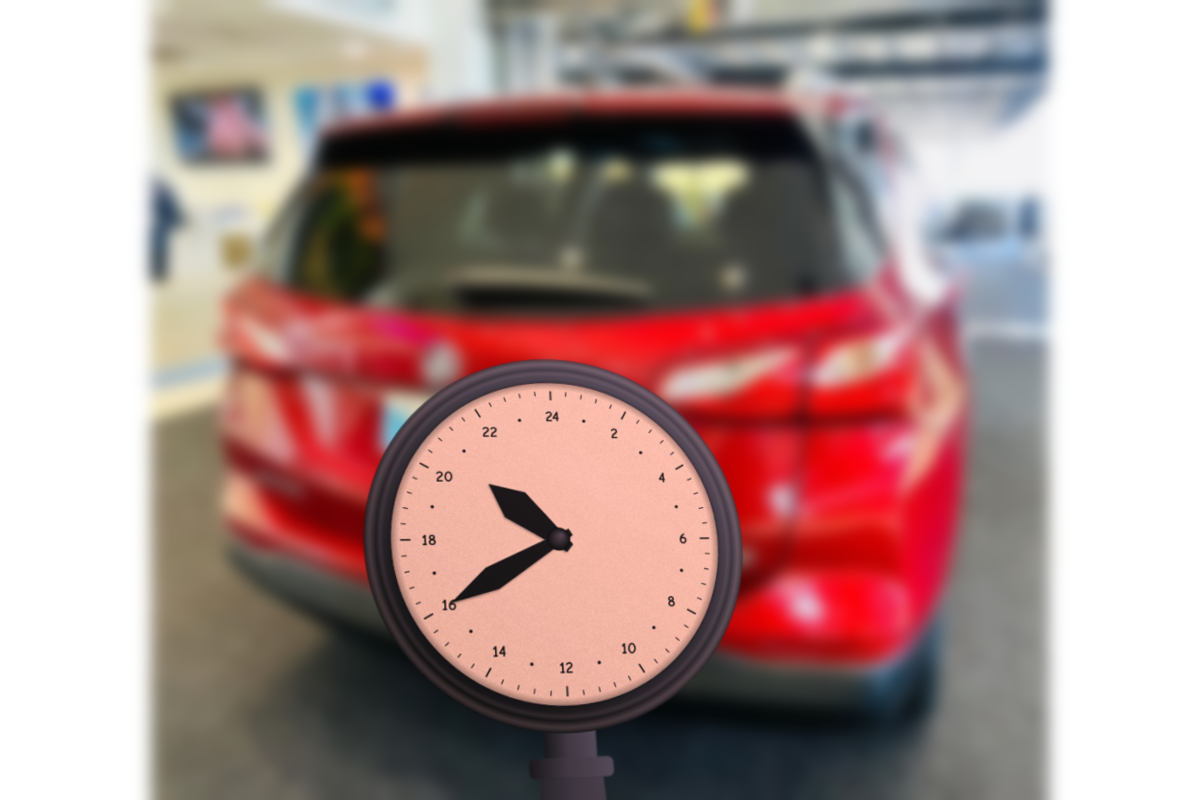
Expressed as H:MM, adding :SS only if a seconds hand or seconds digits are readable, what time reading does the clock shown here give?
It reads 20:40
